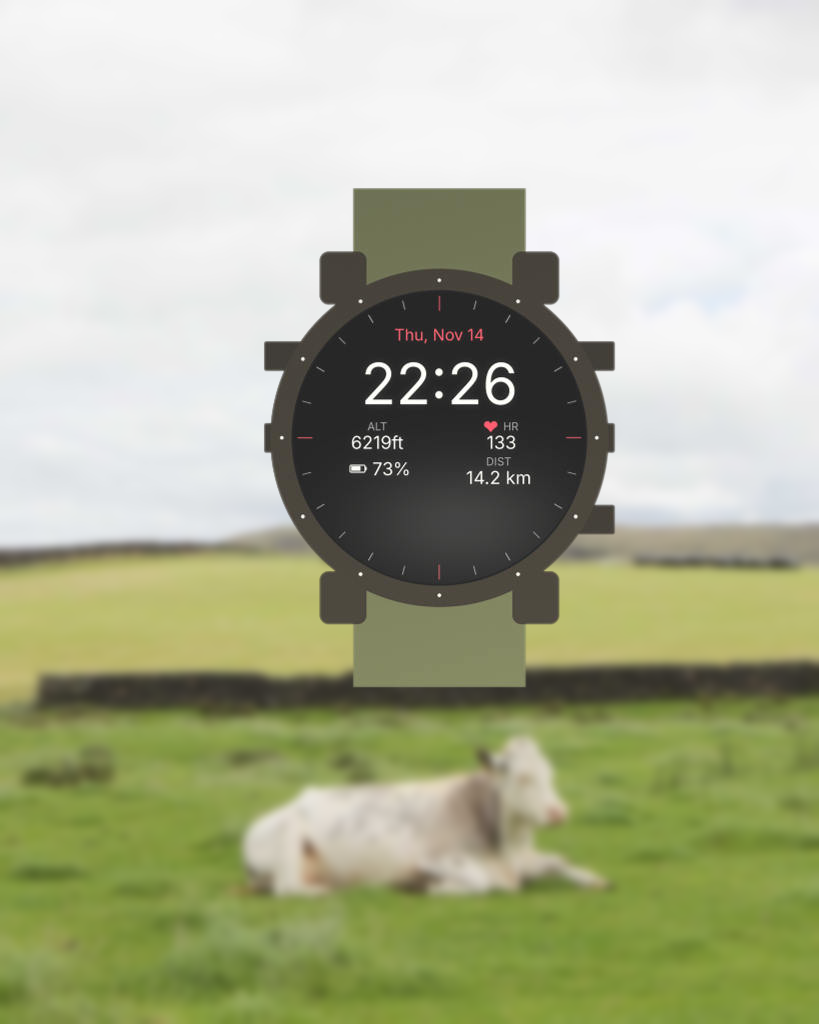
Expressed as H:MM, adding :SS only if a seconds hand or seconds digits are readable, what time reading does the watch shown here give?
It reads 22:26
